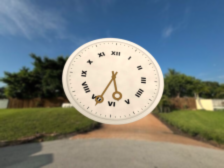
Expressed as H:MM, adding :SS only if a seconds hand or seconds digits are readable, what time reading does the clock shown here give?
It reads 5:34
